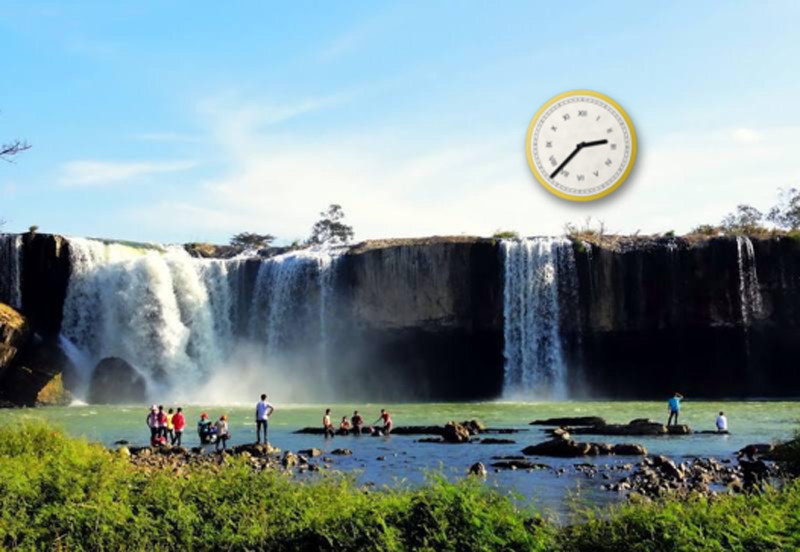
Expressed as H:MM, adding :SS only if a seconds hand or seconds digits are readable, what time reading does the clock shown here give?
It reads 2:37
